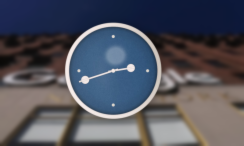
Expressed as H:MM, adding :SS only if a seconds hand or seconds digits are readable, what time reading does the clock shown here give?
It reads 2:42
